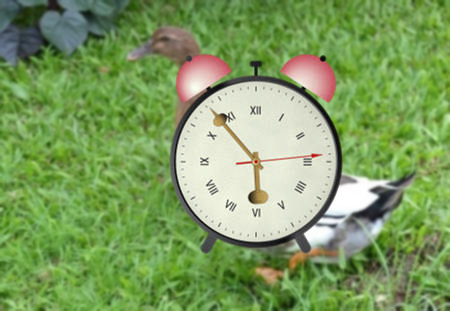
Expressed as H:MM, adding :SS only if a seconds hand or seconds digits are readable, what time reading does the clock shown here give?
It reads 5:53:14
